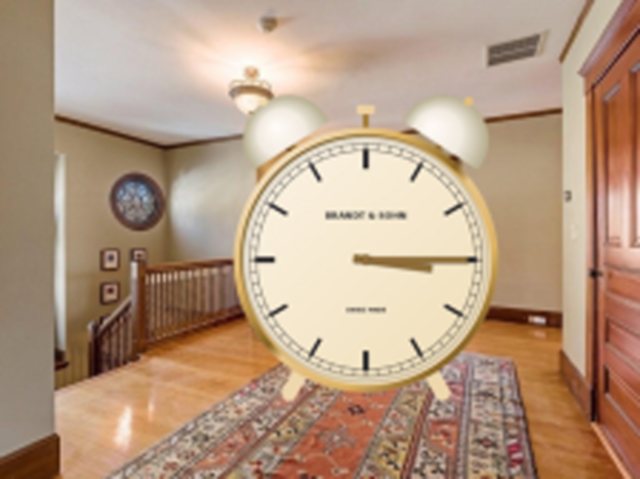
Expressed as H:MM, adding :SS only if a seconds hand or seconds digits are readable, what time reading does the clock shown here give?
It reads 3:15
